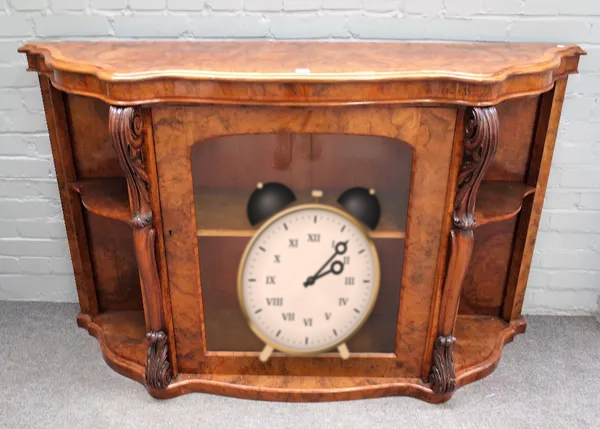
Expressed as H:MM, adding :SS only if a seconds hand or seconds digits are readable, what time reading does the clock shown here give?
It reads 2:07
